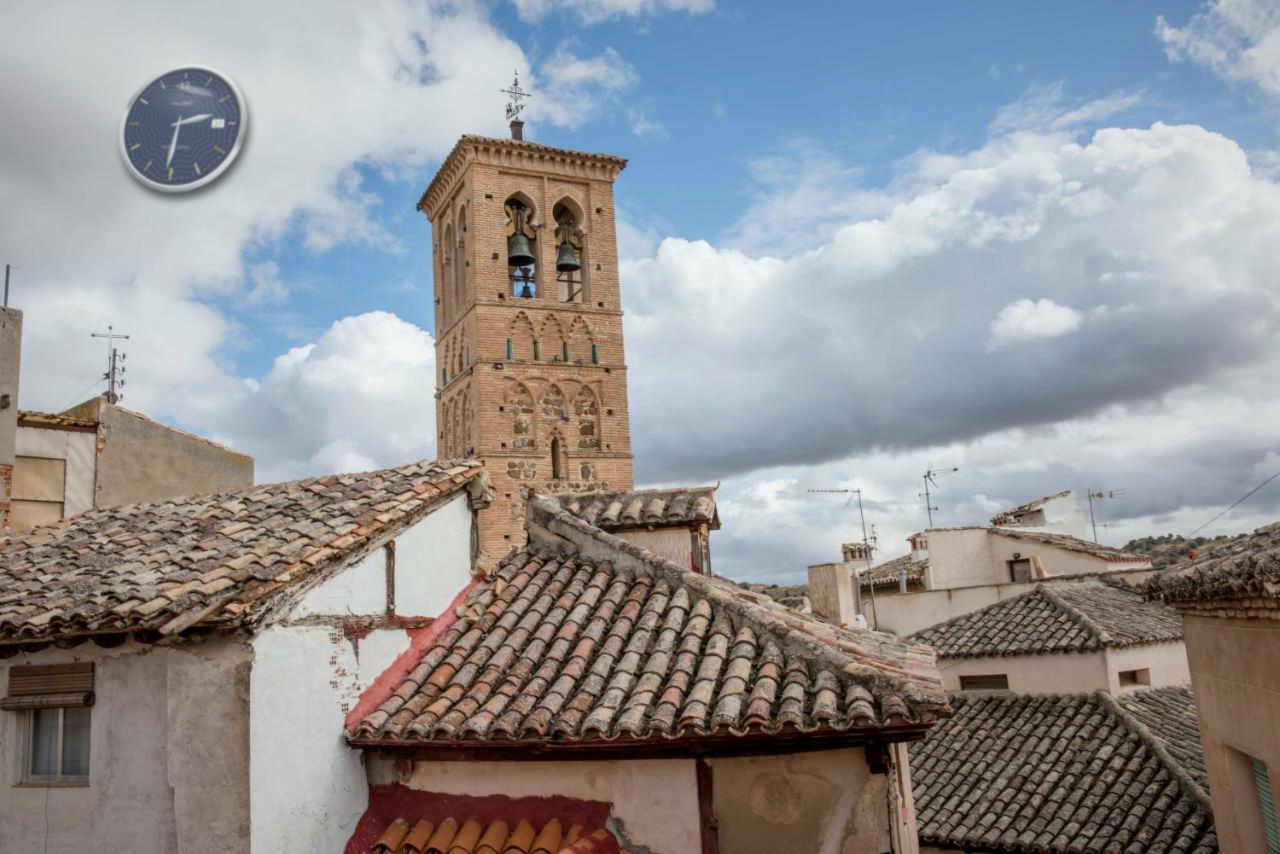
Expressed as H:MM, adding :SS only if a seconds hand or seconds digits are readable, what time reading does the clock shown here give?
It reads 2:31
